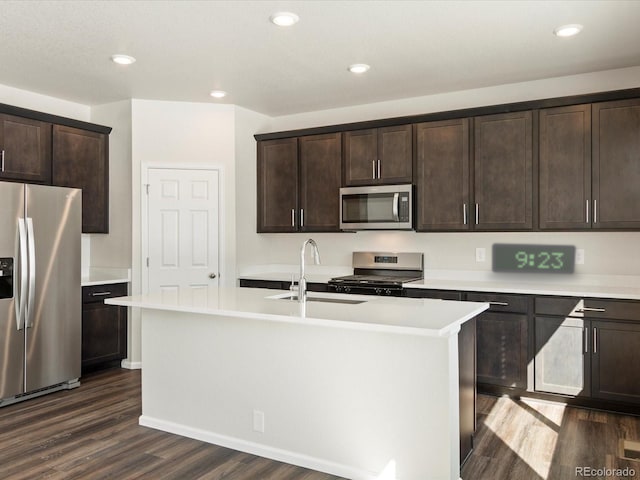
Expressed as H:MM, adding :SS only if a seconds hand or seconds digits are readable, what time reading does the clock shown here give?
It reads 9:23
